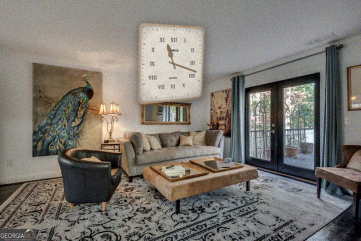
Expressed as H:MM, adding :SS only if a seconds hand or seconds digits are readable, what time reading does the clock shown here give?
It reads 11:18
